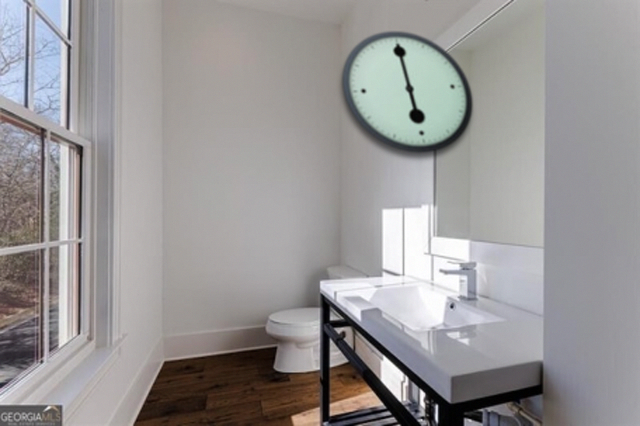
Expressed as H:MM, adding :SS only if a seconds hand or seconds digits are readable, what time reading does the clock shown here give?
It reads 6:00
